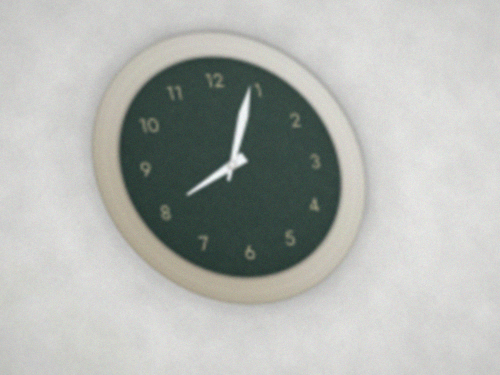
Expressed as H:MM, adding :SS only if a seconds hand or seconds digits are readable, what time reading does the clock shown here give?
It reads 8:04
